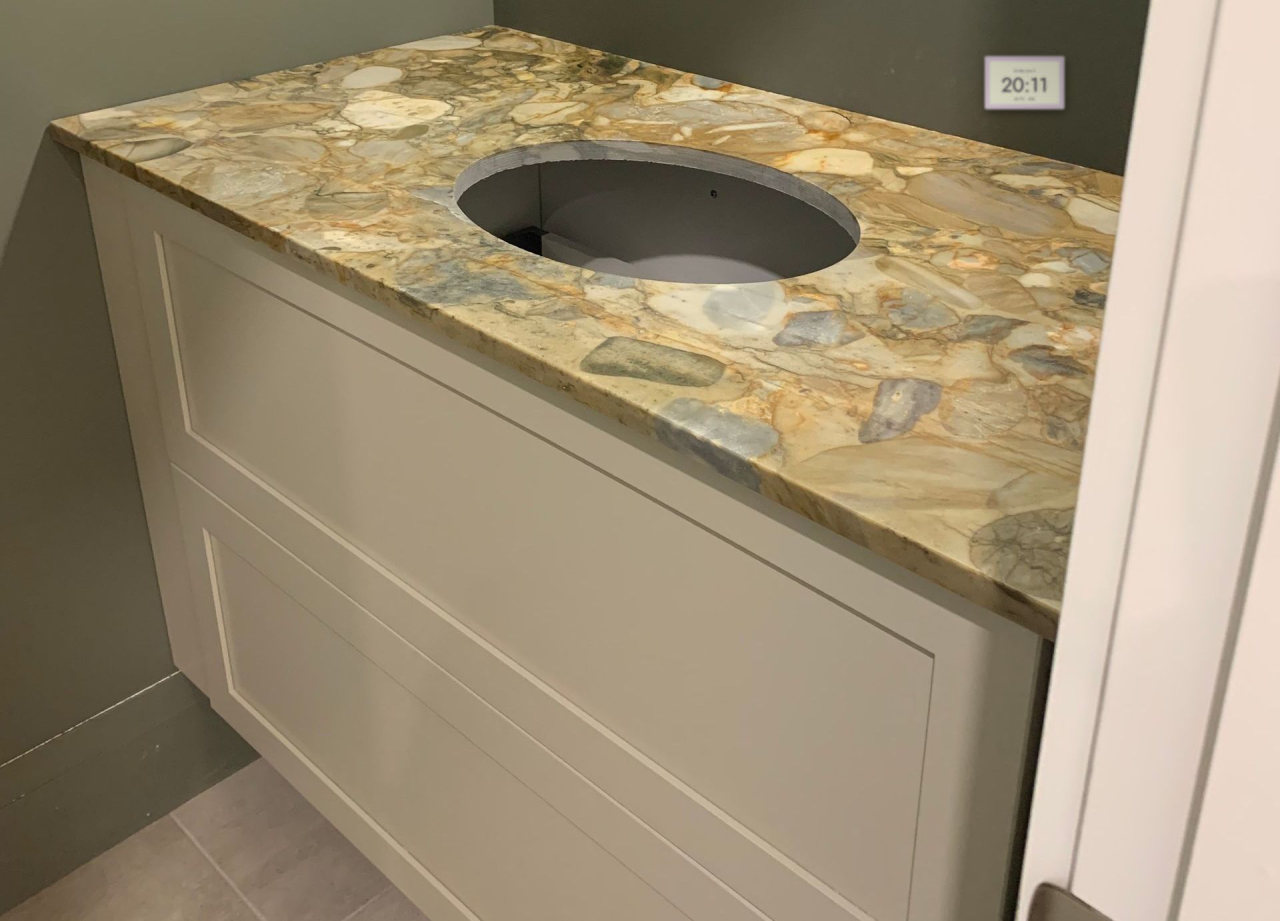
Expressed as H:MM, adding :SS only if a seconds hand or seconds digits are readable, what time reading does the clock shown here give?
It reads 20:11
